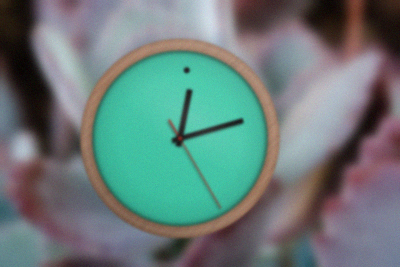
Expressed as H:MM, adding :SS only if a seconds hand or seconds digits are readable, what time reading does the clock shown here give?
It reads 12:11:24
